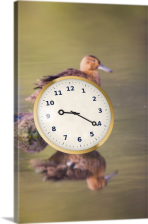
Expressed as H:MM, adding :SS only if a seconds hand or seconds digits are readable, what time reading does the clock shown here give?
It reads 9:21
